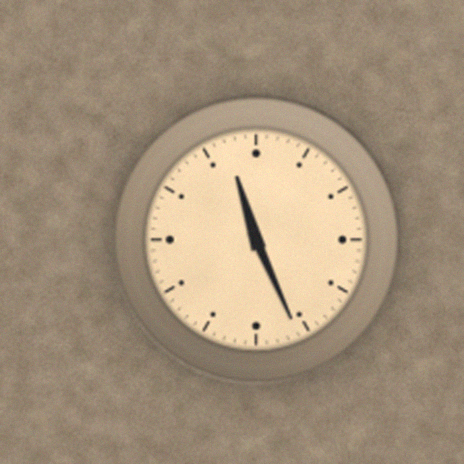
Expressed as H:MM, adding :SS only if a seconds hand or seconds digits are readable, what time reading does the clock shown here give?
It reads 11:26
